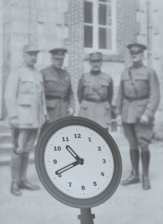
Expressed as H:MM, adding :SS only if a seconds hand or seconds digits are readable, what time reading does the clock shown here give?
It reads 10:41
